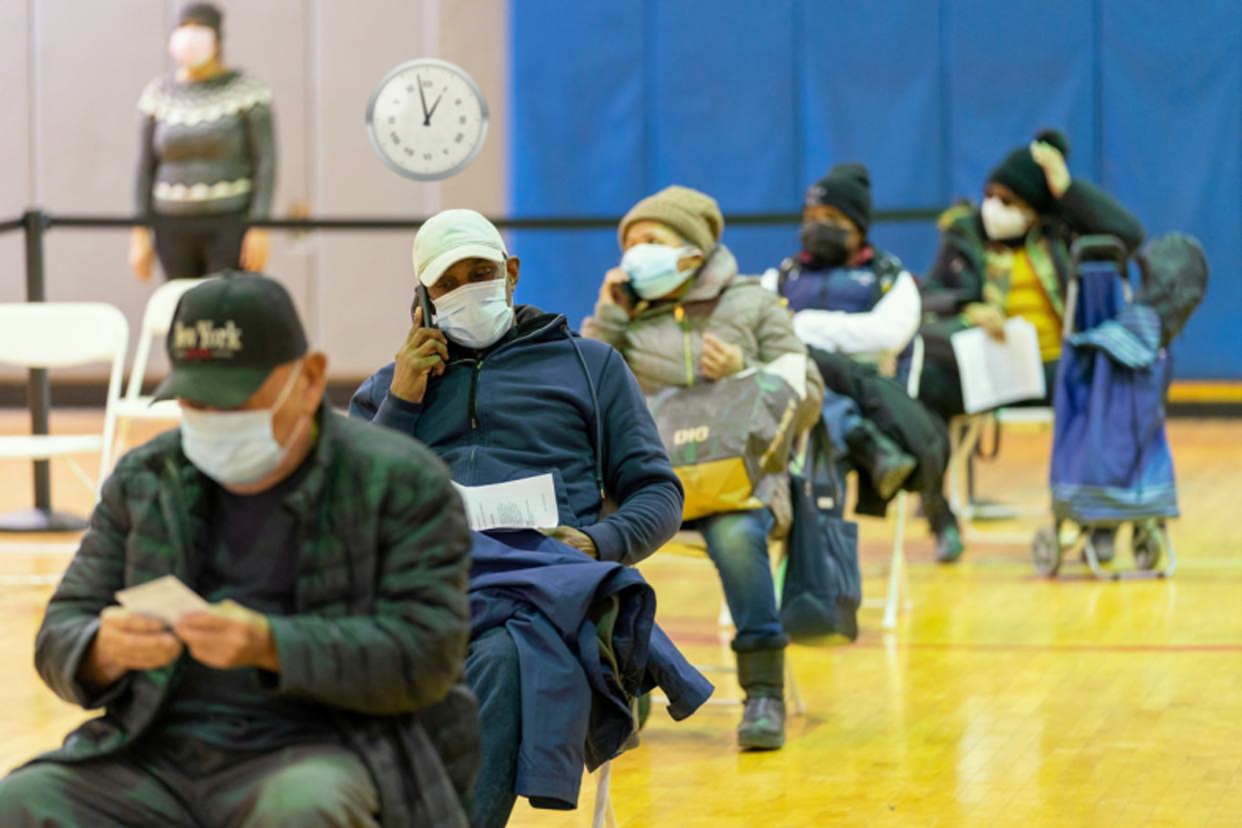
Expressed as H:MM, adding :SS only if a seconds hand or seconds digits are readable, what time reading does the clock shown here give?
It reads 12:58
